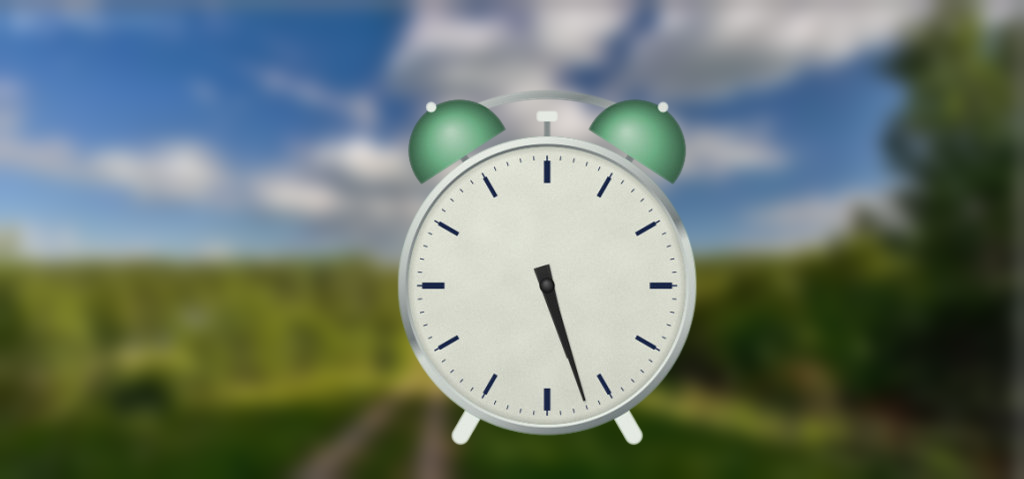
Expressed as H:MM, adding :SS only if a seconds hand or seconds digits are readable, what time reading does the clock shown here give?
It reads 5:27
